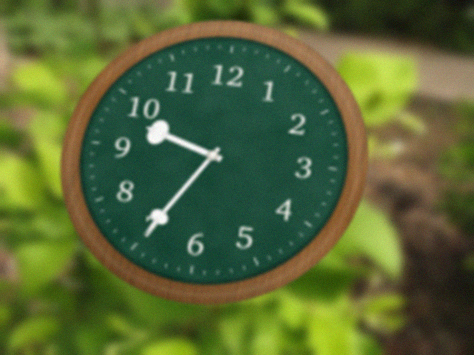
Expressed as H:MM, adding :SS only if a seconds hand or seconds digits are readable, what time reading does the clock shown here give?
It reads 9:35
